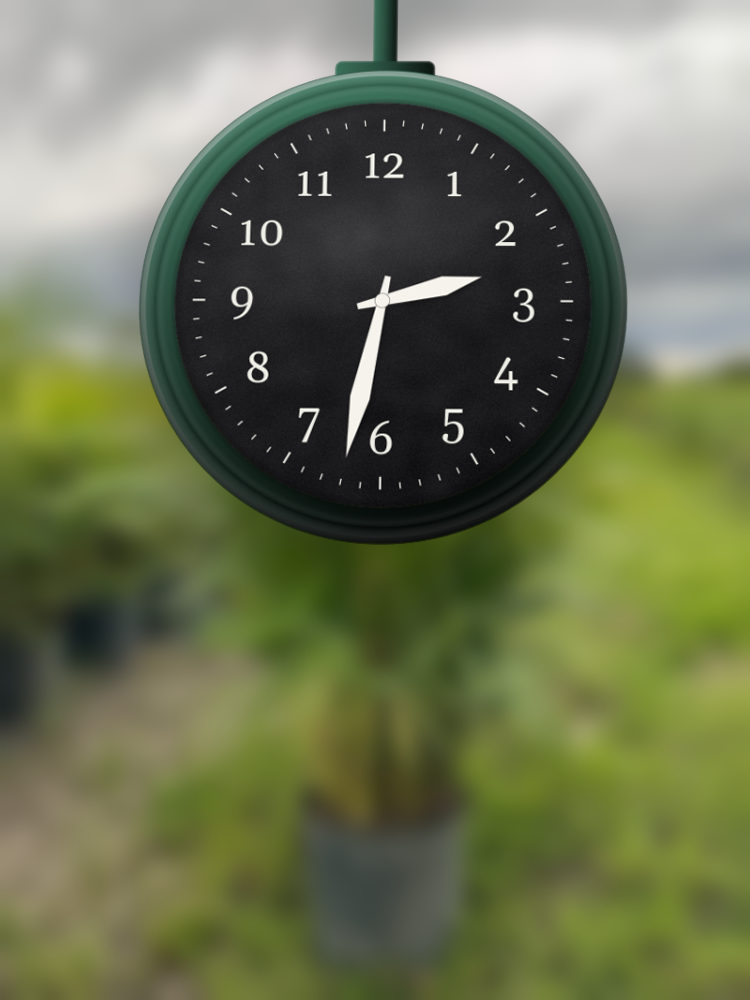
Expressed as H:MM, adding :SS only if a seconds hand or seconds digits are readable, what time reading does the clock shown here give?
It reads 2:32
